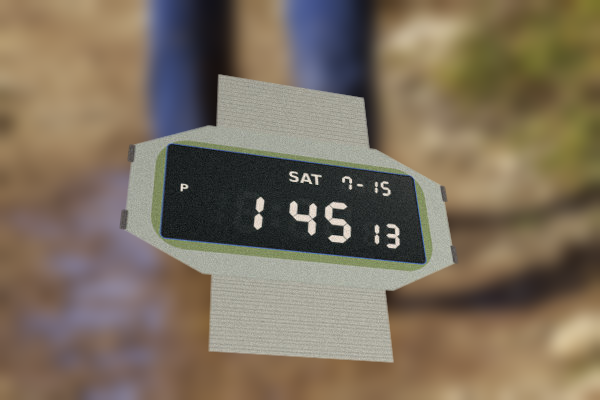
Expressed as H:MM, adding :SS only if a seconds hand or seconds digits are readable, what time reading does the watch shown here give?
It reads 1:45:13
